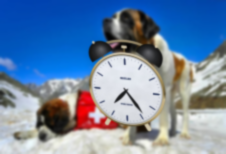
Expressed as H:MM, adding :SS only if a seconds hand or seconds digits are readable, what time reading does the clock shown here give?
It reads 7:24
